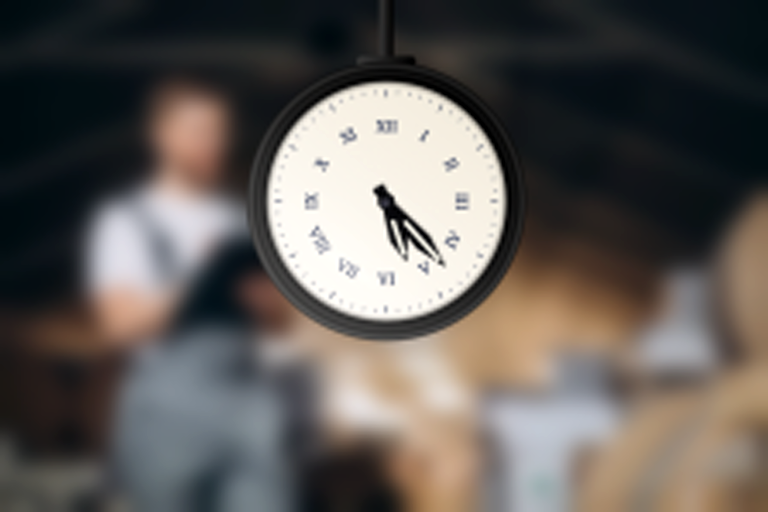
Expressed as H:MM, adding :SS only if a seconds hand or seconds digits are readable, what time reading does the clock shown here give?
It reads 5:23
